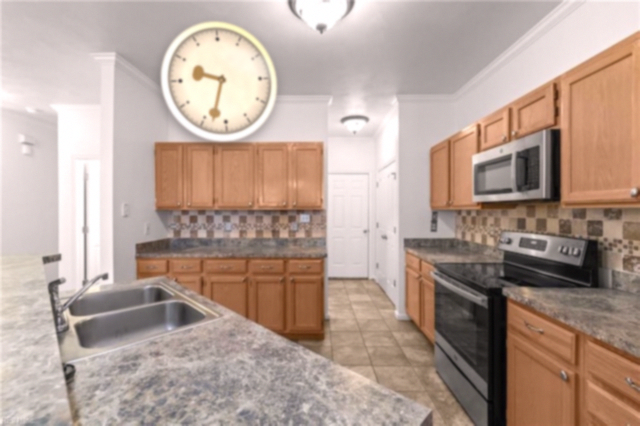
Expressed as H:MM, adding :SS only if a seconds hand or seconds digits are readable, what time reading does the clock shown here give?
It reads 9:33
